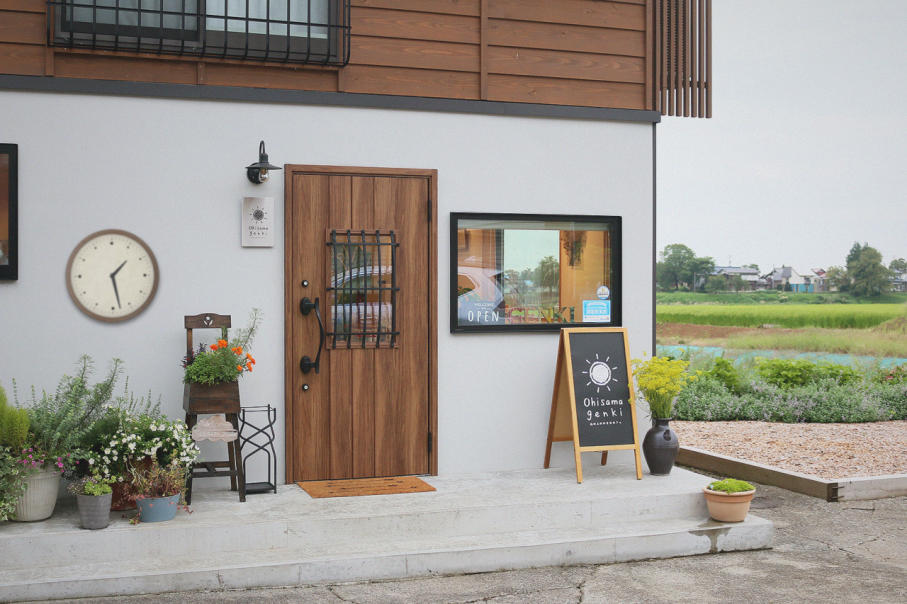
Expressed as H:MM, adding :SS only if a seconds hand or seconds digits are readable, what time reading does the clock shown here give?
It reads 1:28
